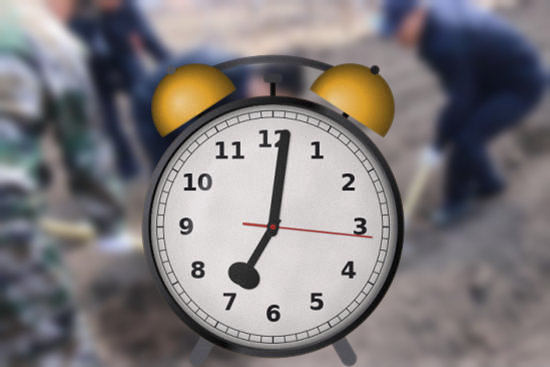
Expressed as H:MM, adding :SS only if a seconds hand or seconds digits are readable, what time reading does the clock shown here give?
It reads 7:01:16
